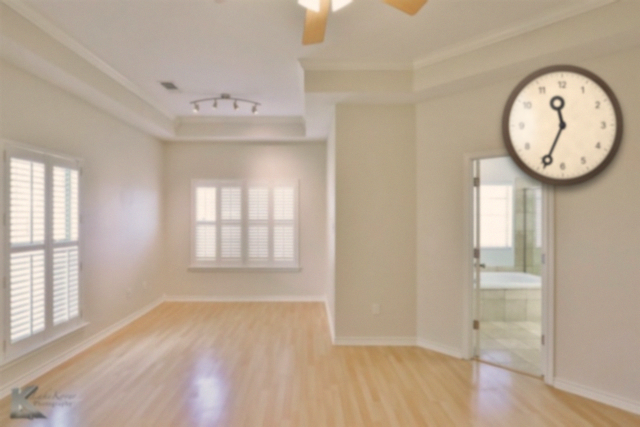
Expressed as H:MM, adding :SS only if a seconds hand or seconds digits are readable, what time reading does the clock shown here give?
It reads 11:34
